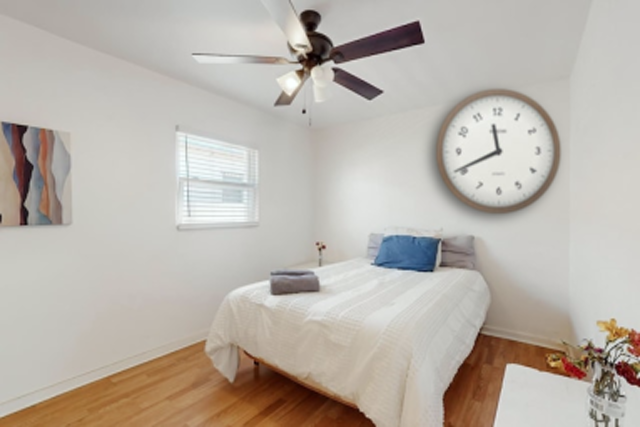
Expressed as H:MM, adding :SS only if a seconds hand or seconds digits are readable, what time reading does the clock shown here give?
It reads 11:41
